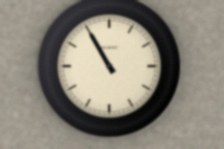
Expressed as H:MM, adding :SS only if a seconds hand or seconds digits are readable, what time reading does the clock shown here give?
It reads 10:55
